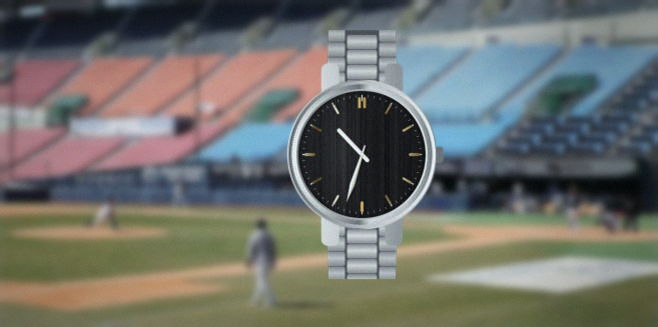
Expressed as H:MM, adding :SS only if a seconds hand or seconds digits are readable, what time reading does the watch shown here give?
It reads 10:33
